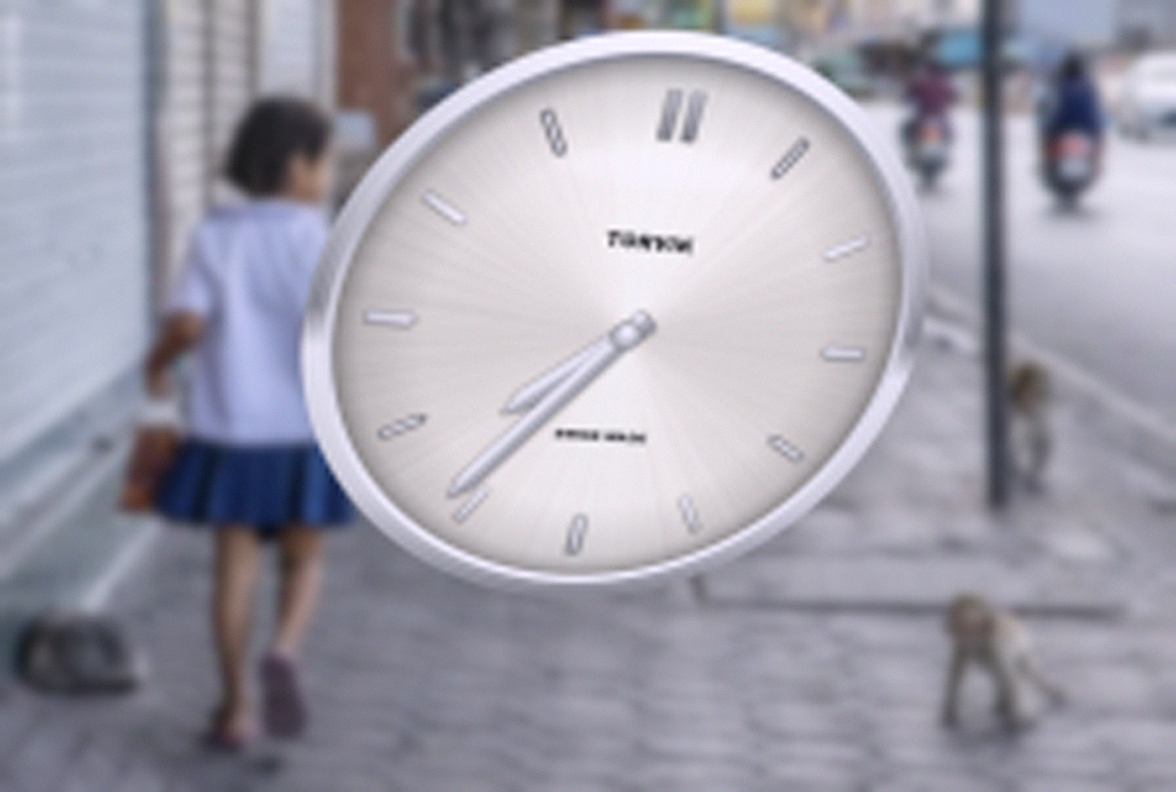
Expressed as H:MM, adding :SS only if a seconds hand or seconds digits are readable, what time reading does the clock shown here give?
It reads 7:36
